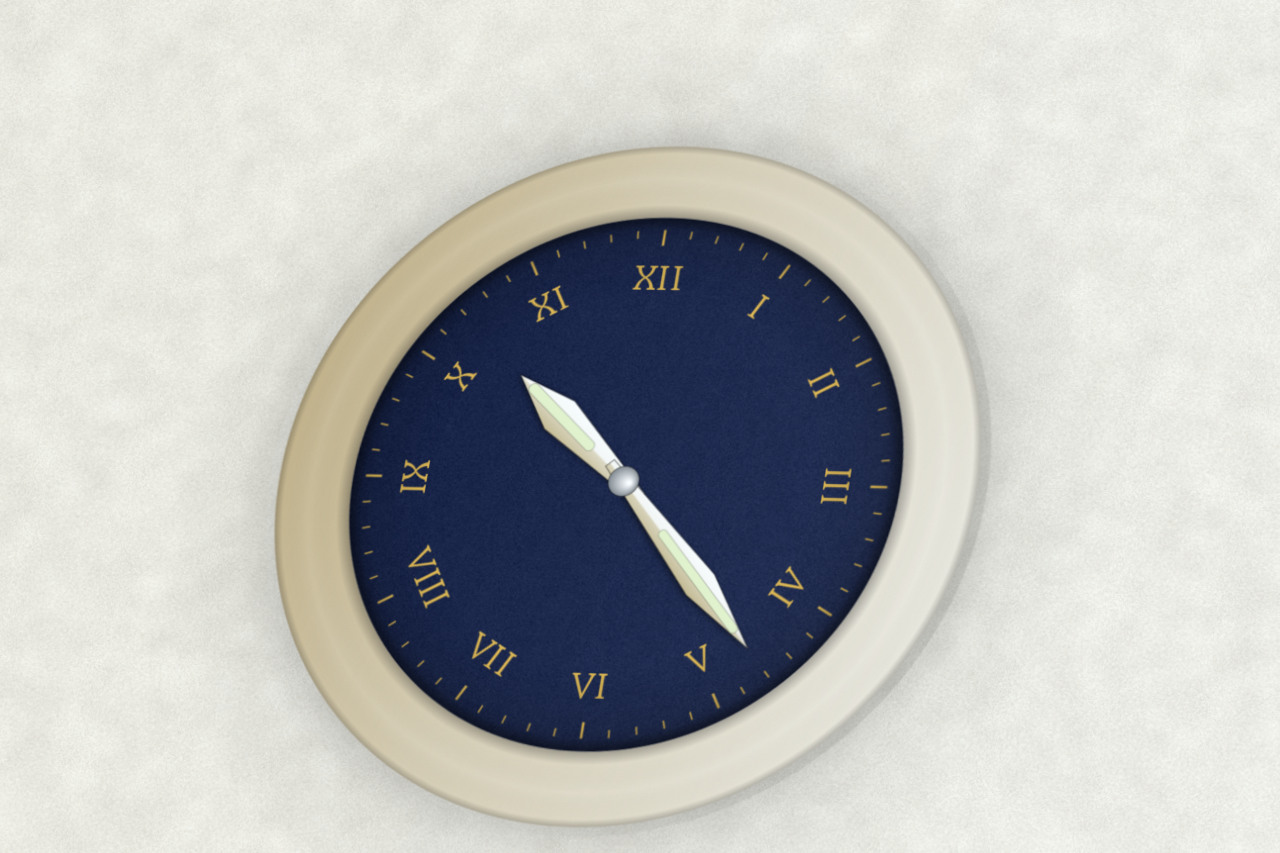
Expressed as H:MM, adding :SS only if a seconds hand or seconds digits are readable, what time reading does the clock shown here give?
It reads 10:23
